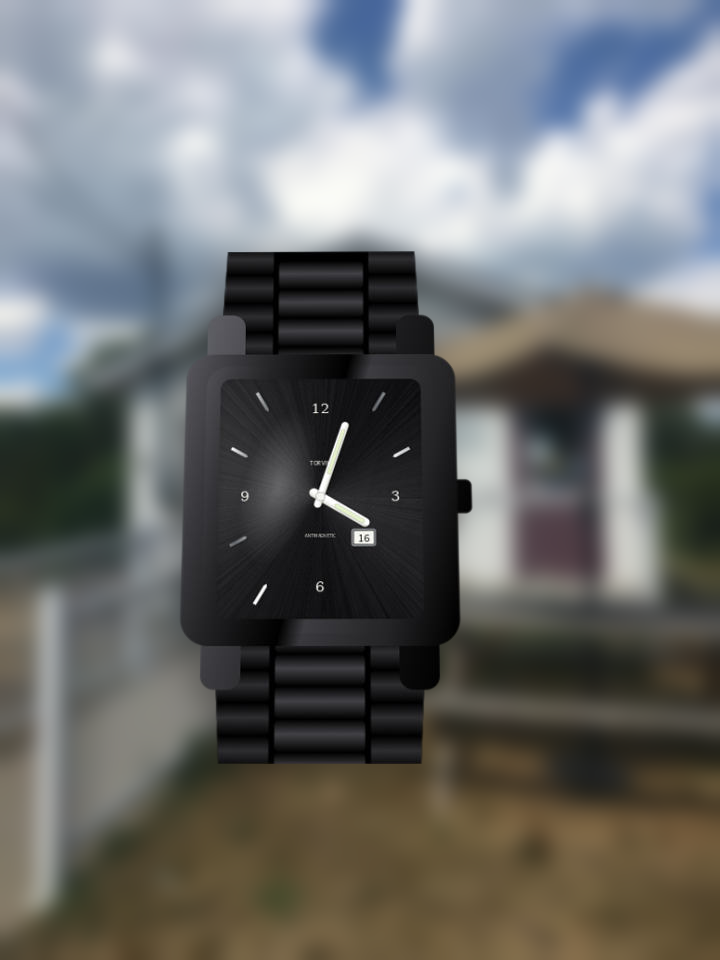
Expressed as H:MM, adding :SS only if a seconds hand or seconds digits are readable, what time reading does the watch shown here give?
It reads 4:03
